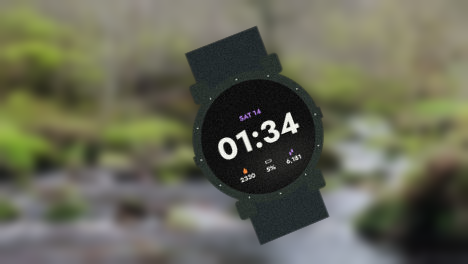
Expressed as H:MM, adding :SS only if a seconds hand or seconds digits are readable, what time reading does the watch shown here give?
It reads 1:34
